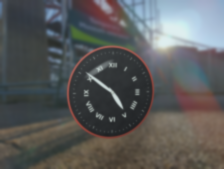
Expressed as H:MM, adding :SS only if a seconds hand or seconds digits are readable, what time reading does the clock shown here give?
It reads 4:51
